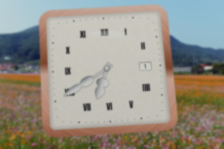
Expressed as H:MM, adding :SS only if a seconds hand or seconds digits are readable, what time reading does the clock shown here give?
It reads 6:40
